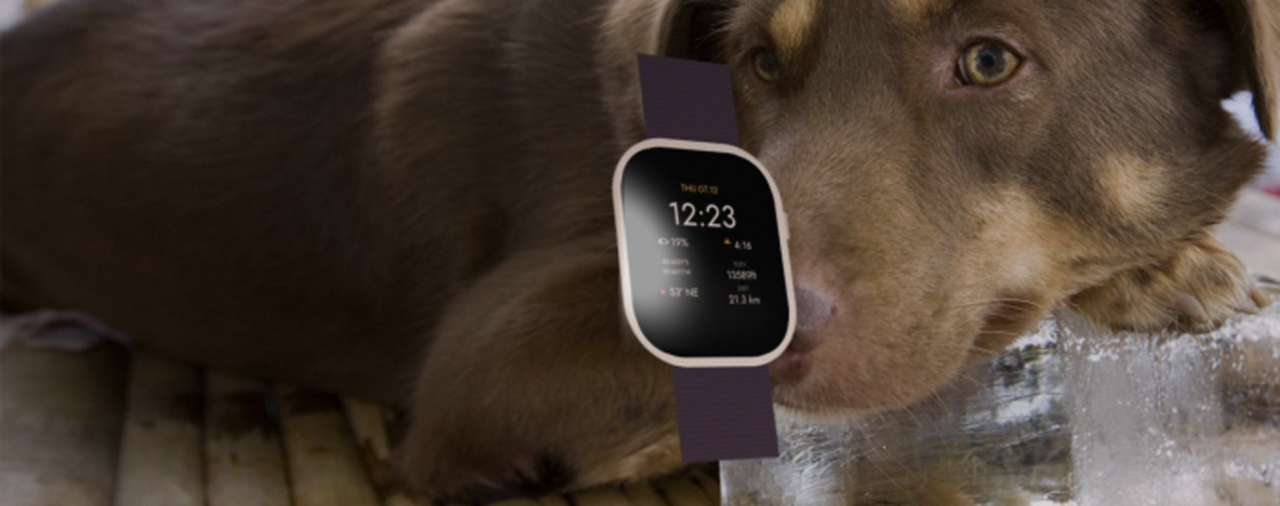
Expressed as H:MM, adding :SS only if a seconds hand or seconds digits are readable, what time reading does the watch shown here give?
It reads 12:23
